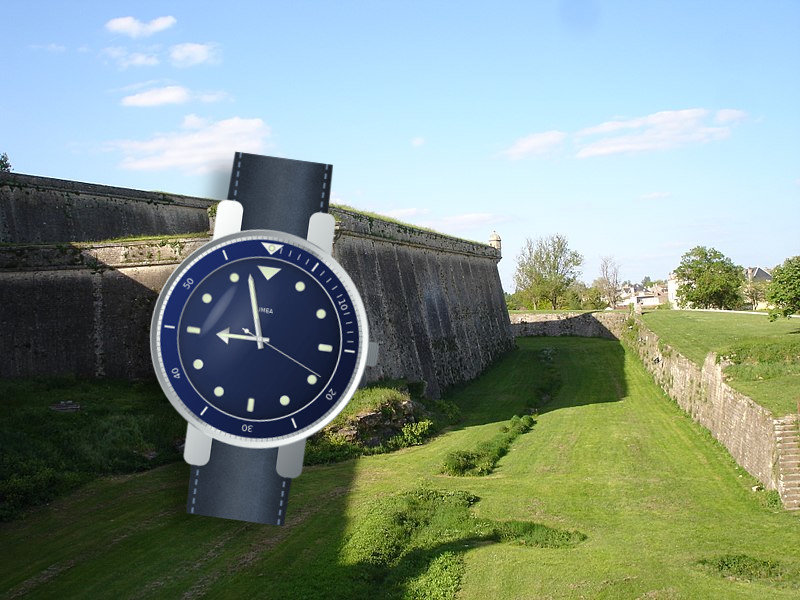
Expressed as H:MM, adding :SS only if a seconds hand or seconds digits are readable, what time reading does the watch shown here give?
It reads 8:57:19
